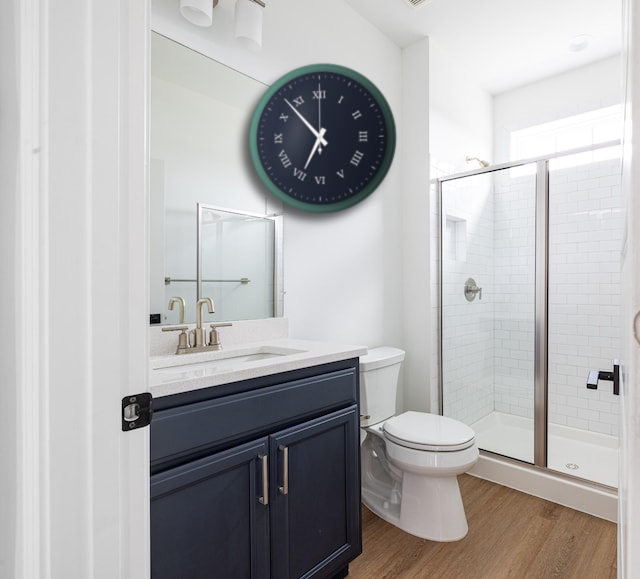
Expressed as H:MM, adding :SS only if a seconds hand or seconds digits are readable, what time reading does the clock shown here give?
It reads 6:53:00
